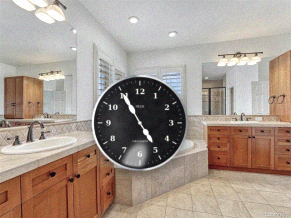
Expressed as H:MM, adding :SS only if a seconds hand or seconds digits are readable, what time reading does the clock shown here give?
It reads 4:55
